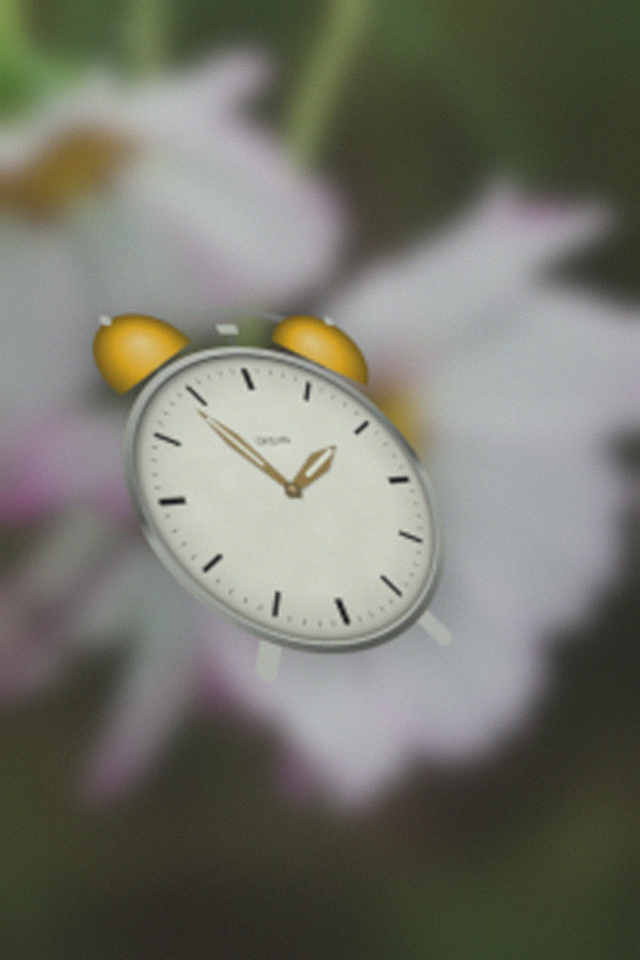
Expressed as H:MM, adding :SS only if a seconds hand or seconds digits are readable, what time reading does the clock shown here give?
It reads 1:54
